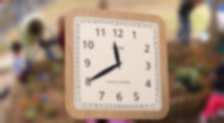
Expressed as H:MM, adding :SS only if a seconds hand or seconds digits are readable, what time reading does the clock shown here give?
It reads 11:40
